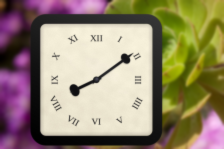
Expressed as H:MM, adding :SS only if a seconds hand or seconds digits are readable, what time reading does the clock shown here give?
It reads 8:09
